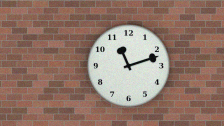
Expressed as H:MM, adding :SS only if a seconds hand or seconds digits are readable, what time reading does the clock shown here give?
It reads 11:12
